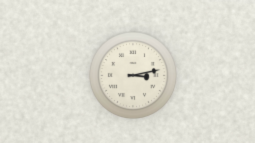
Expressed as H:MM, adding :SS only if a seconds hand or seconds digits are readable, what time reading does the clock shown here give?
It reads 3:13
